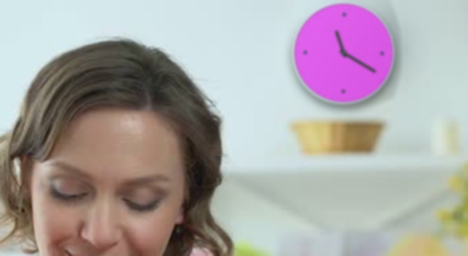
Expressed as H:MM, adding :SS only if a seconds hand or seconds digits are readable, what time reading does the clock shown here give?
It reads 11:20
